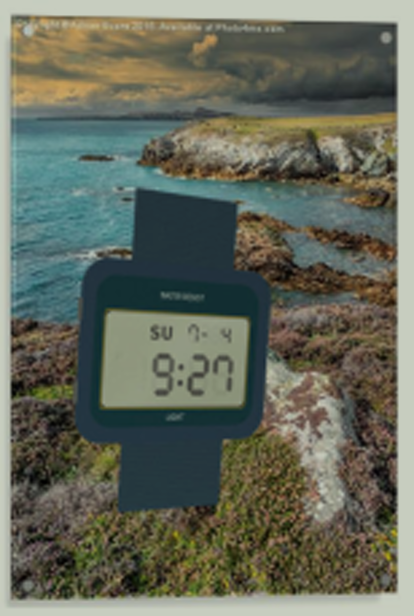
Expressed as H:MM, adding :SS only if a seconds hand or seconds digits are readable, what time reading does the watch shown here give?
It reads 9:27
